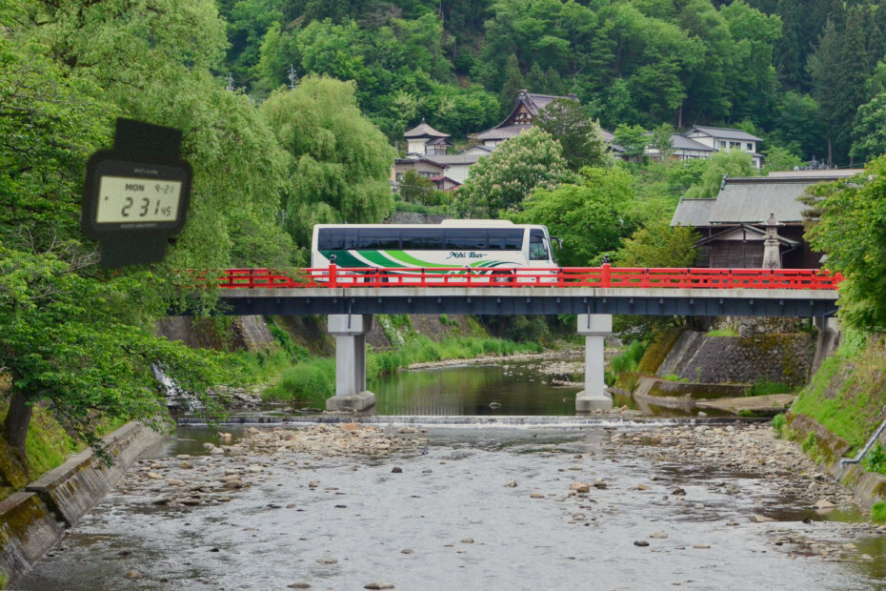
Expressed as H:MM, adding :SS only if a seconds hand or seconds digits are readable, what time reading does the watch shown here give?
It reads 2:31
